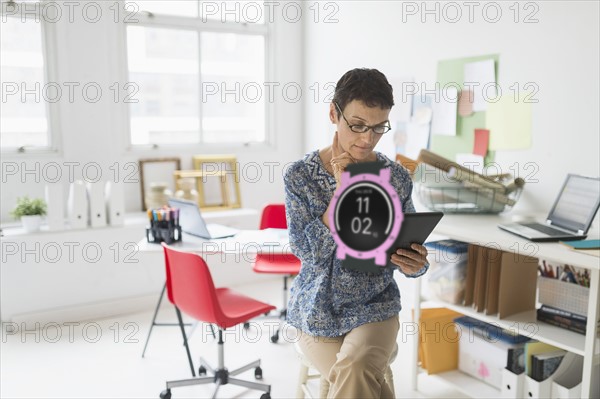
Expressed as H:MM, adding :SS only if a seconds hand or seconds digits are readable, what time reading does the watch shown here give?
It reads 11:02
